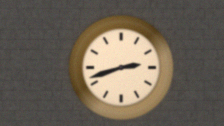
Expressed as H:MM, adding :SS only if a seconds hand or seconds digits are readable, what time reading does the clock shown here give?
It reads 2:42
